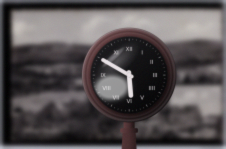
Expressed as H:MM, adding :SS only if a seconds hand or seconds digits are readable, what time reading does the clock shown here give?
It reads 5:50
